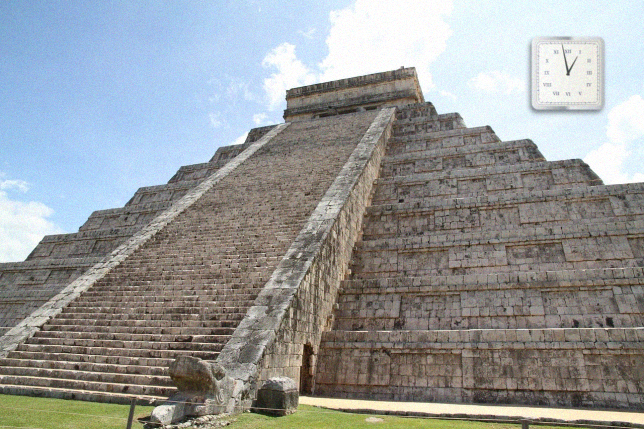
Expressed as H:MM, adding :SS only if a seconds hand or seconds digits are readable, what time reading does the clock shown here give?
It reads 12:58
